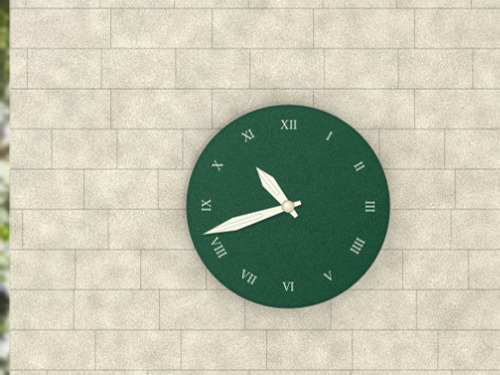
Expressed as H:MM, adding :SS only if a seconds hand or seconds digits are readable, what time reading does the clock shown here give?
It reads 10:42
